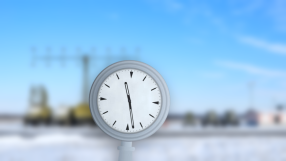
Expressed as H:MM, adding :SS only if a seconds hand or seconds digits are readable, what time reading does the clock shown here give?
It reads 11:28
